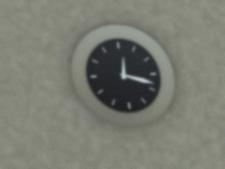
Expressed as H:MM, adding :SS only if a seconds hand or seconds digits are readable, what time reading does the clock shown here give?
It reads 12:18
